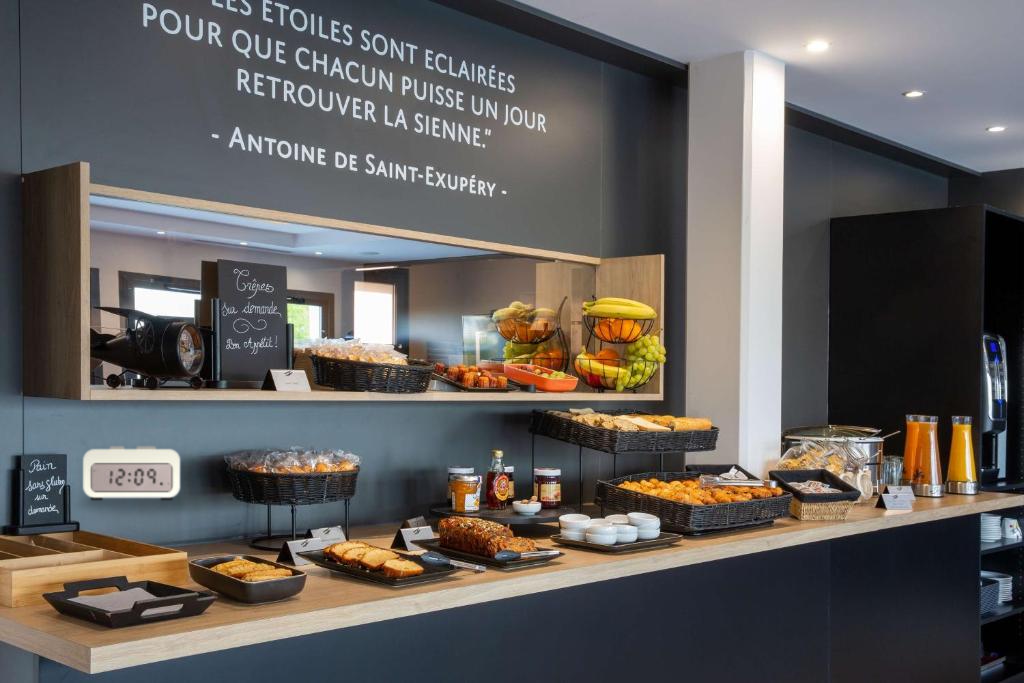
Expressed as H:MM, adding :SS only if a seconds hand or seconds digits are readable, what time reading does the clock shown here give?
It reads 12:09
